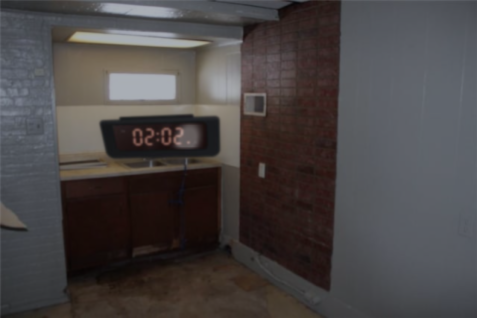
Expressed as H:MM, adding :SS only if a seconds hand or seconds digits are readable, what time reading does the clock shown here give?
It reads 2:02
